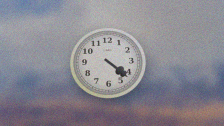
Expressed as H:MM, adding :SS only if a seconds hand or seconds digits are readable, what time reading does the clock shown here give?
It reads 4:22
